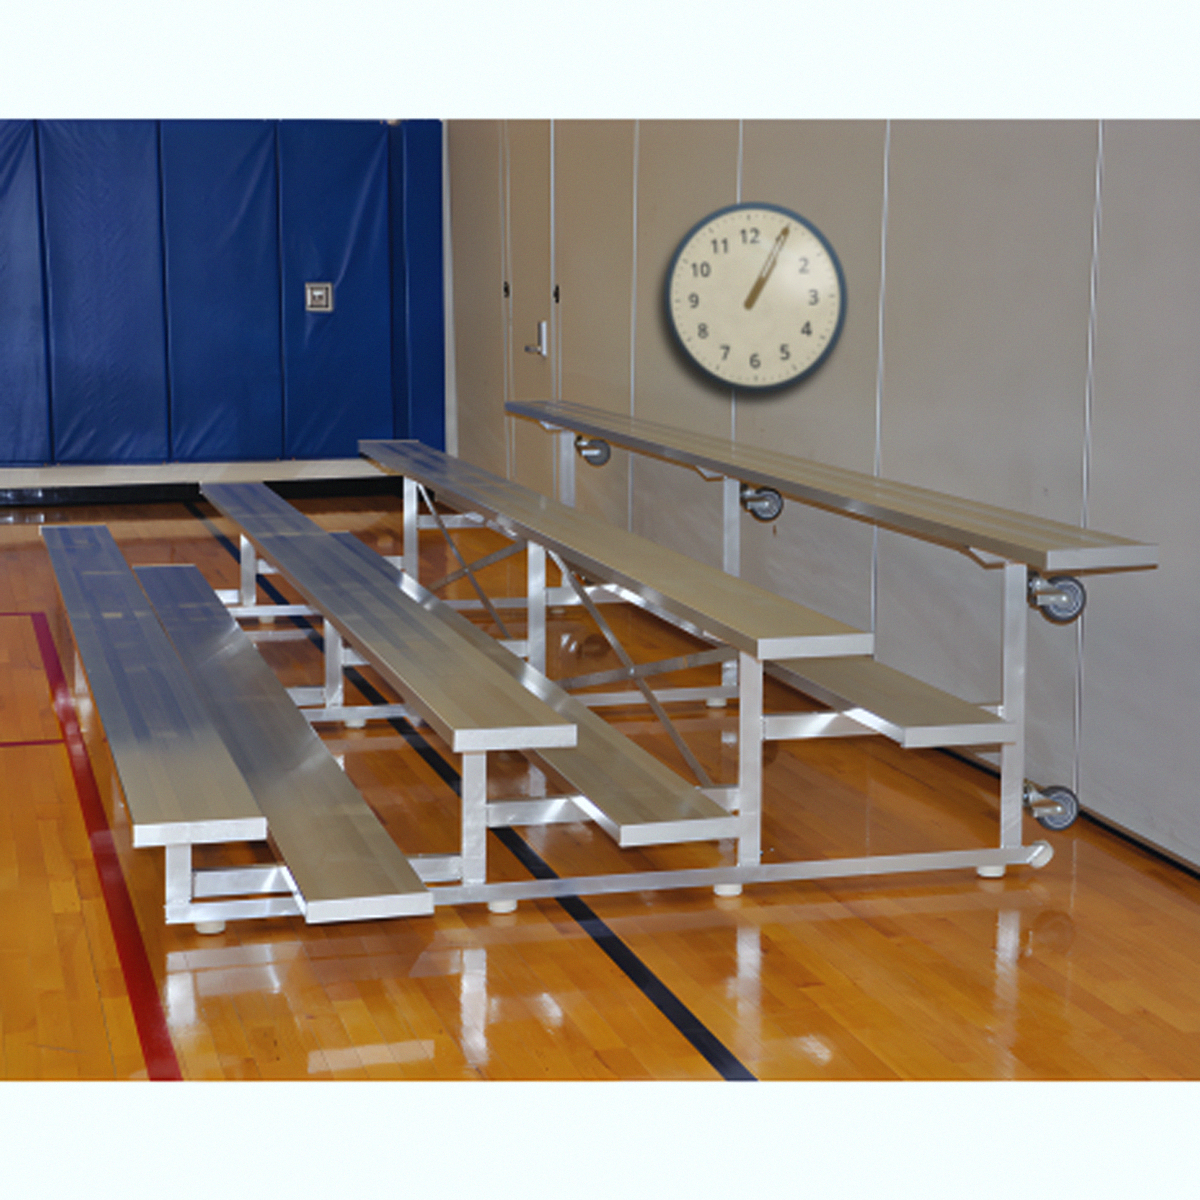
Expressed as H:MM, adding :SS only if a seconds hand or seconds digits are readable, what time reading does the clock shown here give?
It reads 1:05
